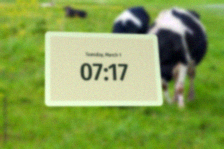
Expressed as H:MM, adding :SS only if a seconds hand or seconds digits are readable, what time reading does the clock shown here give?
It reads 7:17
